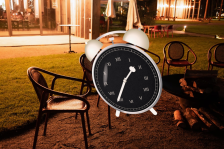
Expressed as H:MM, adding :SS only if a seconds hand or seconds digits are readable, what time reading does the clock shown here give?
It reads 1:36
